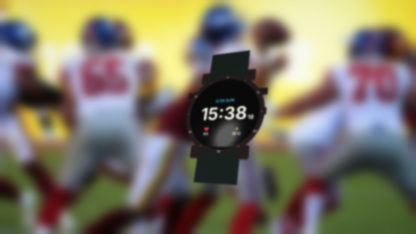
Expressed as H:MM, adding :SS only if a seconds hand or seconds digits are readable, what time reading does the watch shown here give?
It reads 15:38
